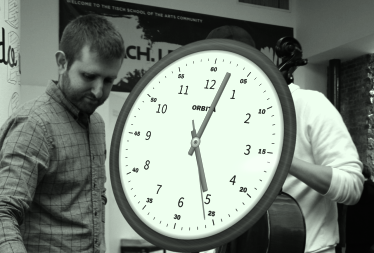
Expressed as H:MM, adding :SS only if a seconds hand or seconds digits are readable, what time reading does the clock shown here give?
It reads 5:02:26
